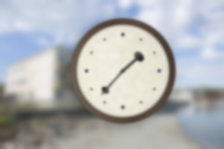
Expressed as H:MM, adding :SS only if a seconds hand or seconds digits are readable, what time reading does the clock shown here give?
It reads 1:37
